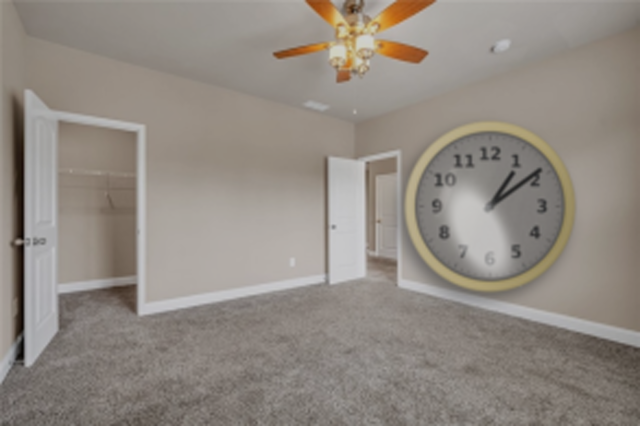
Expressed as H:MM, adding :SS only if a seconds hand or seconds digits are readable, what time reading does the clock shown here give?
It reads 1:09
